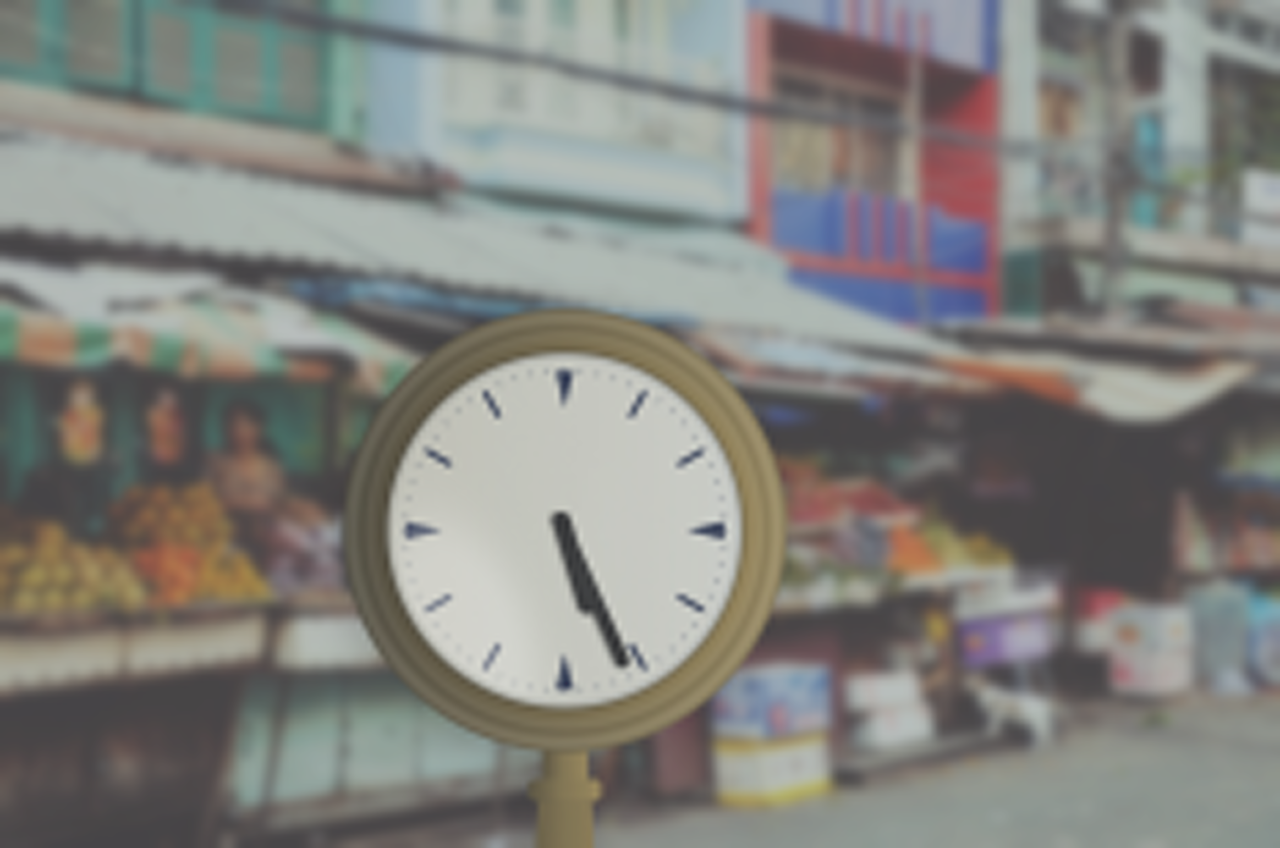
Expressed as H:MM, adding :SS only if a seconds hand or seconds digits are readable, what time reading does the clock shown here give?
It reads 5:26
